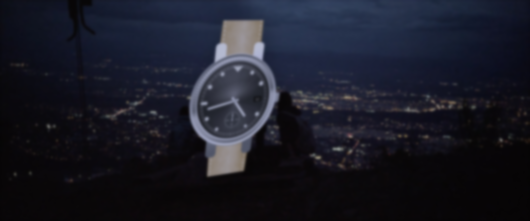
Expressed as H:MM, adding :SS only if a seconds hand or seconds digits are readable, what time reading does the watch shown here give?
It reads 4:43
